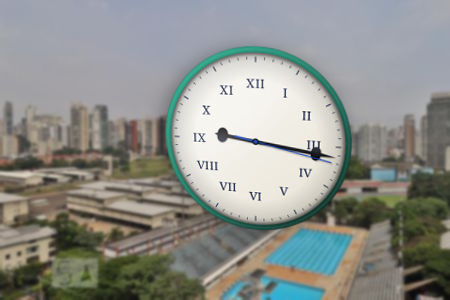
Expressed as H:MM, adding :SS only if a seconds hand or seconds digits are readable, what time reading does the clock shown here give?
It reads 9:16:17
